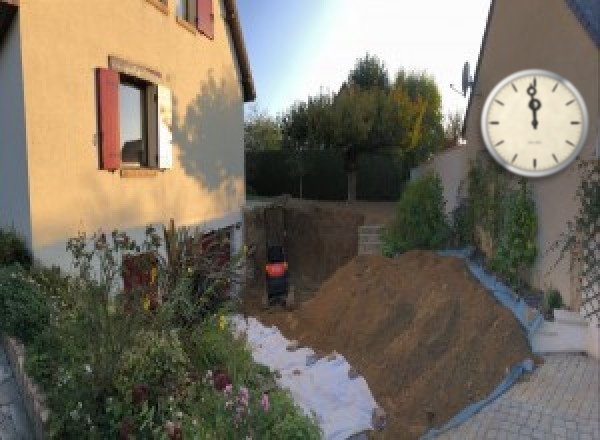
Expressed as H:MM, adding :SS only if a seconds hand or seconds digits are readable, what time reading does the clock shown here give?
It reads 11:59
